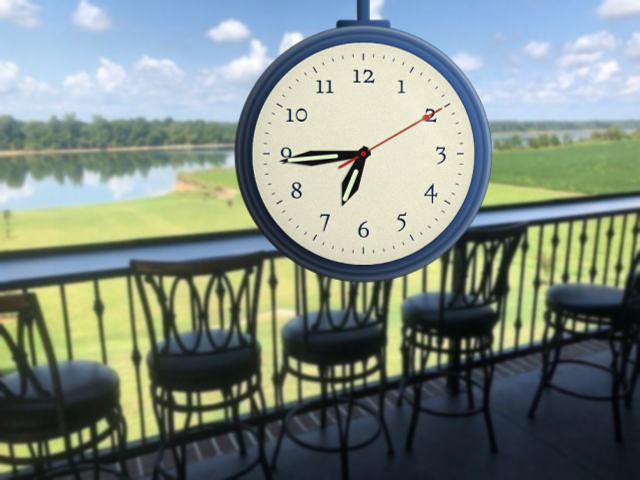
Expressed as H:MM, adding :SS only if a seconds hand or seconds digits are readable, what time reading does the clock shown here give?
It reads 6:44:10
